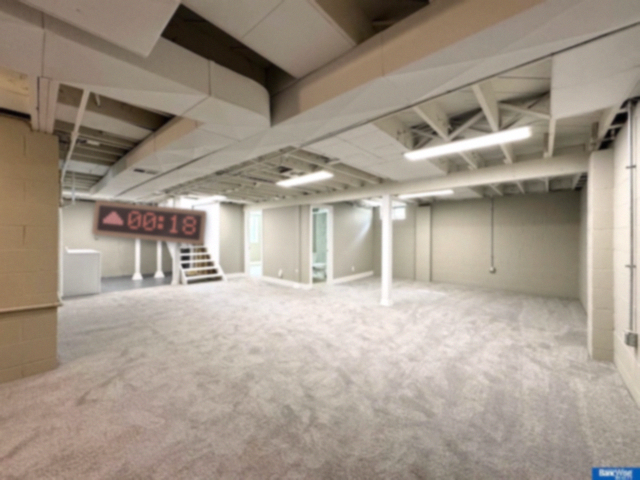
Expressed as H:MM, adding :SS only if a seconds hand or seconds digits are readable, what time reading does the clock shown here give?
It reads 0:18
